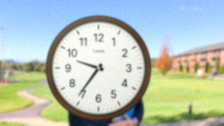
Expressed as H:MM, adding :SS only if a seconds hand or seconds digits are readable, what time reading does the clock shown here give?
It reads 9:36
